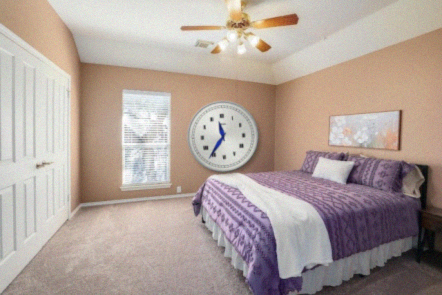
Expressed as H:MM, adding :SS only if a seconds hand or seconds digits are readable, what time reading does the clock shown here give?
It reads 11:36
